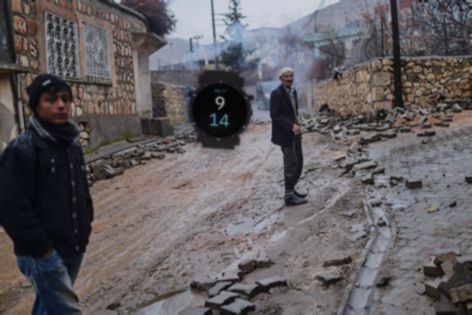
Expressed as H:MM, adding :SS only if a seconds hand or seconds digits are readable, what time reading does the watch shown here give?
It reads 9:14
